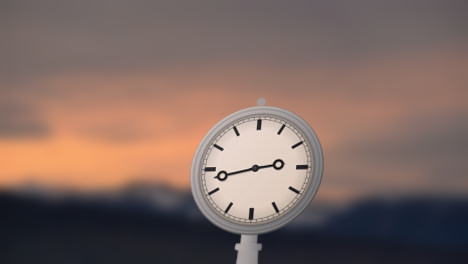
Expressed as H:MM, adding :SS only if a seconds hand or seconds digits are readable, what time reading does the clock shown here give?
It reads 2:43
